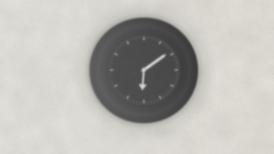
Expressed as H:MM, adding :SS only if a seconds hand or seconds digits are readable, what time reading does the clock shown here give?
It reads 6:09
